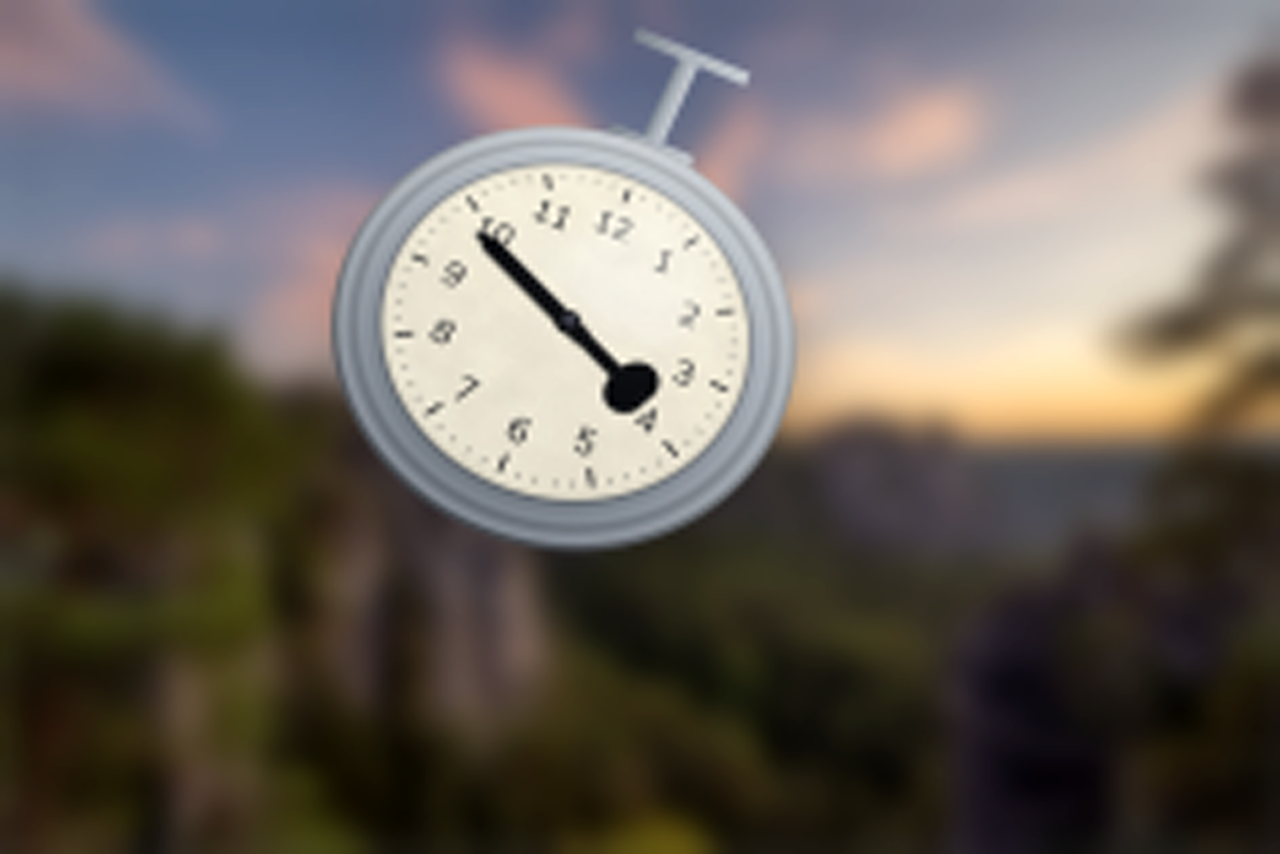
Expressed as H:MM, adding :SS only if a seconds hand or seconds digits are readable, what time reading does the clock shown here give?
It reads 3:49
